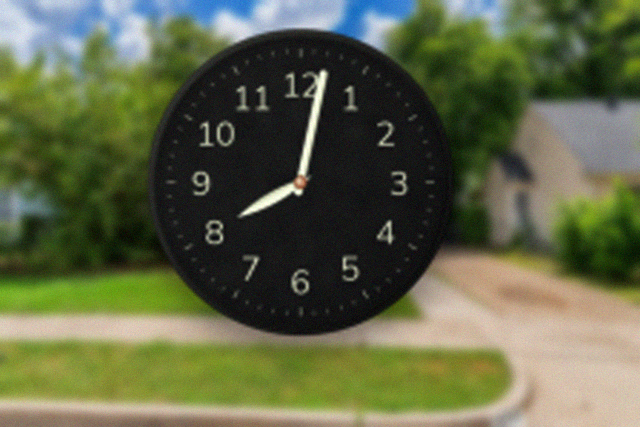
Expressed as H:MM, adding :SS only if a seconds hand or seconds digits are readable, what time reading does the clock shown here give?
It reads 8:02
